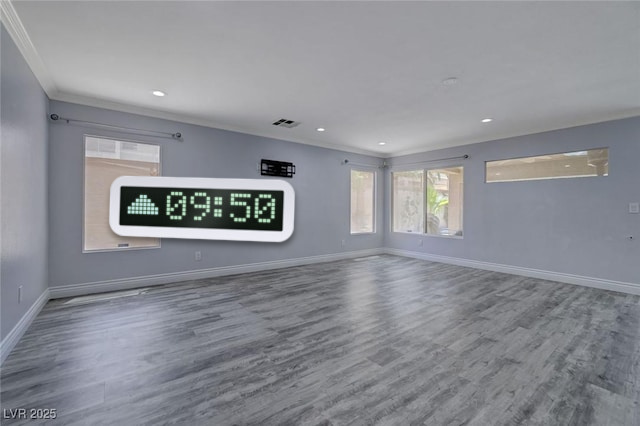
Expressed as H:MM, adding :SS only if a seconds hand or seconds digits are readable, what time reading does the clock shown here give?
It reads 9:50
